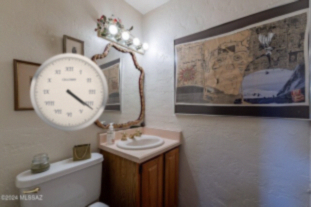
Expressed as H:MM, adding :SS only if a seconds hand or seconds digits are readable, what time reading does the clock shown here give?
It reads 4:21
